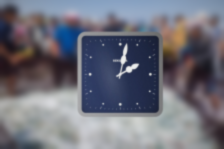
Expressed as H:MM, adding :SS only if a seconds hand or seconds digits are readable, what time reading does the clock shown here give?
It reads 2:02
